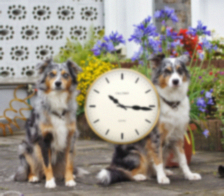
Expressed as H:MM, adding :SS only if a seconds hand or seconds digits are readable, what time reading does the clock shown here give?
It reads 10:16
